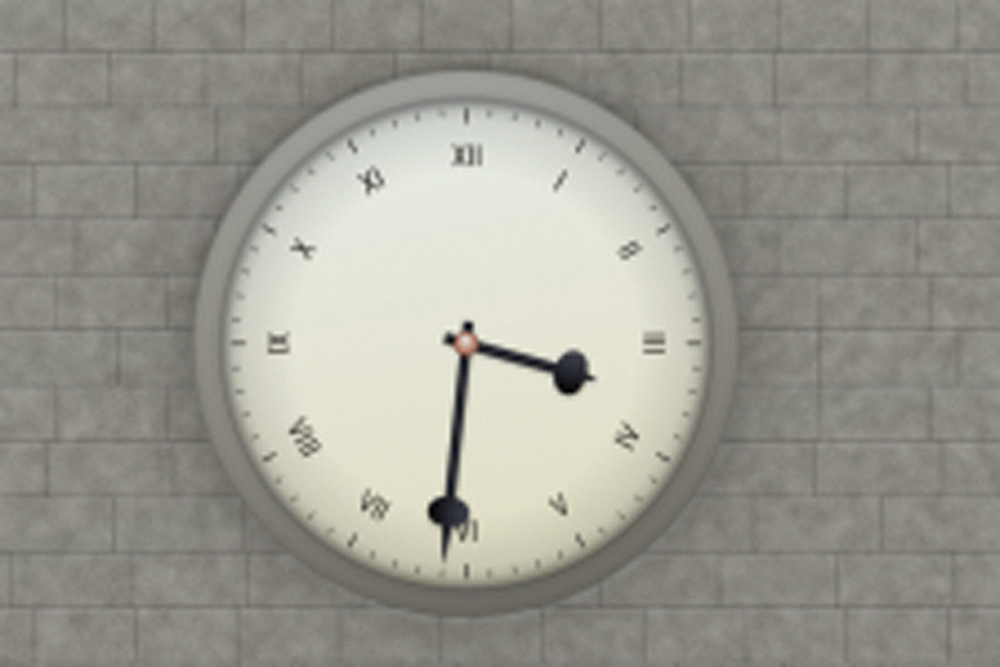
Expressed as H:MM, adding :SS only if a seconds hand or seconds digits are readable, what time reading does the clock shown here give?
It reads 3:31
